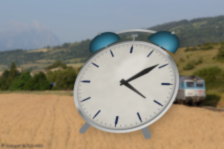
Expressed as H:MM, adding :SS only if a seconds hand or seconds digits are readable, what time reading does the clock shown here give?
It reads 4:09
